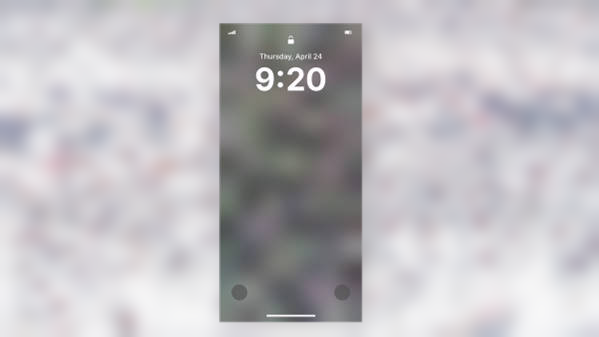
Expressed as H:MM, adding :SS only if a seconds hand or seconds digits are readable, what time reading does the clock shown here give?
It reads 9:20
